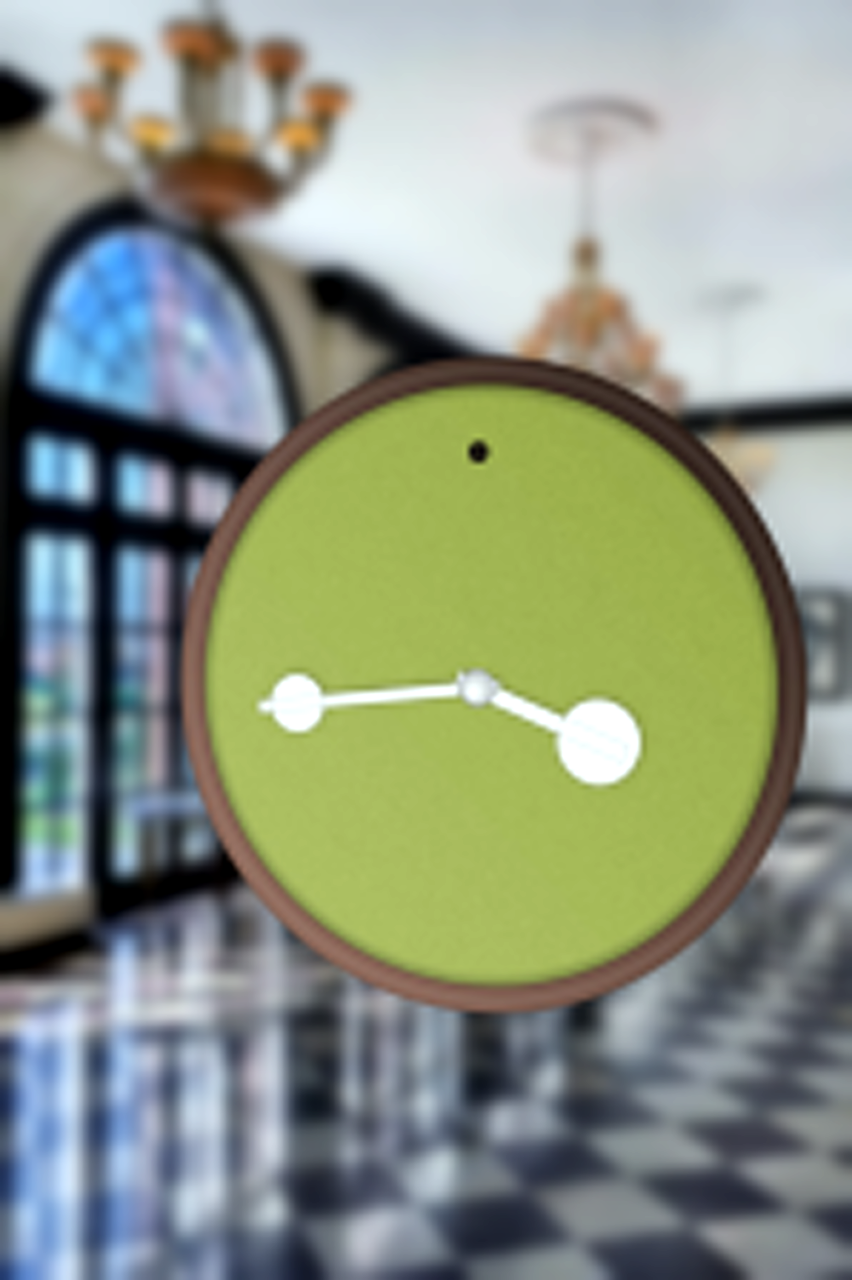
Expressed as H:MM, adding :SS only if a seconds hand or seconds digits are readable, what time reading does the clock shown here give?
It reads 3:44
